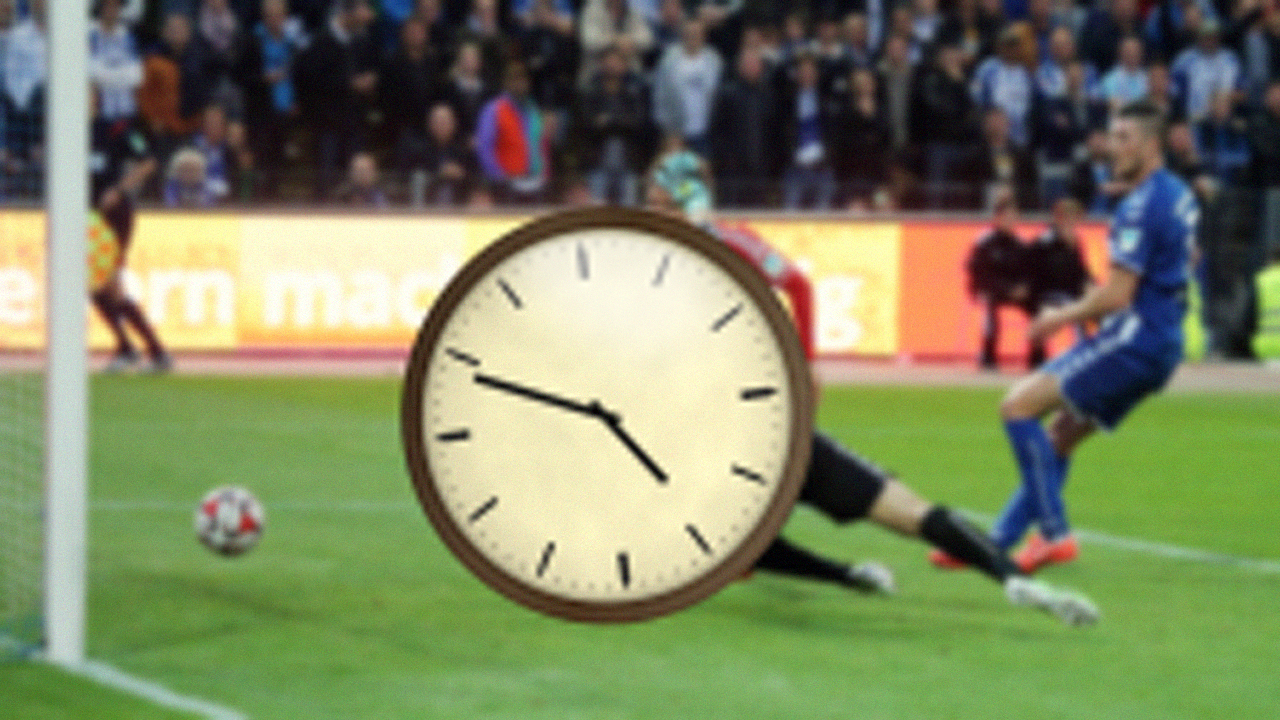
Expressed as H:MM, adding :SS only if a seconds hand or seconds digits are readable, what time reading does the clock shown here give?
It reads 4:49
